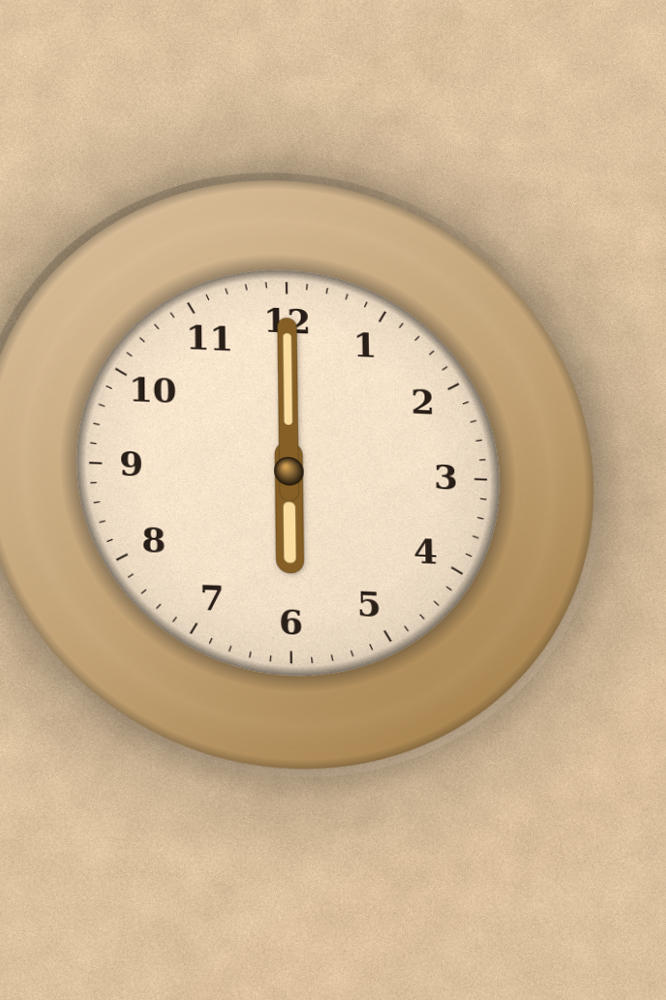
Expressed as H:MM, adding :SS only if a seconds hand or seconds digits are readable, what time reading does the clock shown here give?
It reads 6:00
